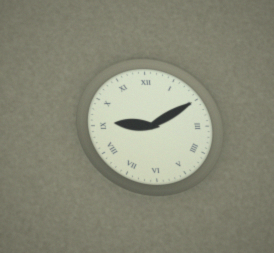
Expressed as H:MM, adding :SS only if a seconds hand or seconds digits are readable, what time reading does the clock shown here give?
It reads 9:10
